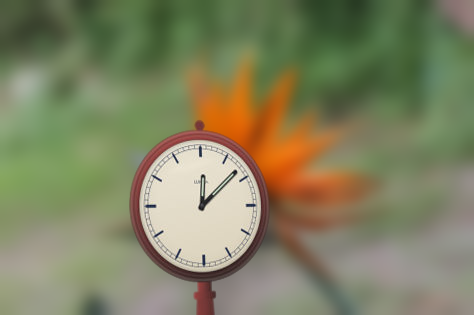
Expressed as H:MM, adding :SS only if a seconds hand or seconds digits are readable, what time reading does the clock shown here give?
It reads 12:08
